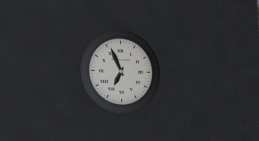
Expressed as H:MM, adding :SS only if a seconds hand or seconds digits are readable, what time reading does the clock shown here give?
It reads 6:56
